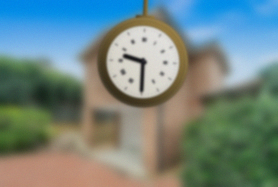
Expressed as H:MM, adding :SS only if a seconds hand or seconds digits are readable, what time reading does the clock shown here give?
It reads 9:30
